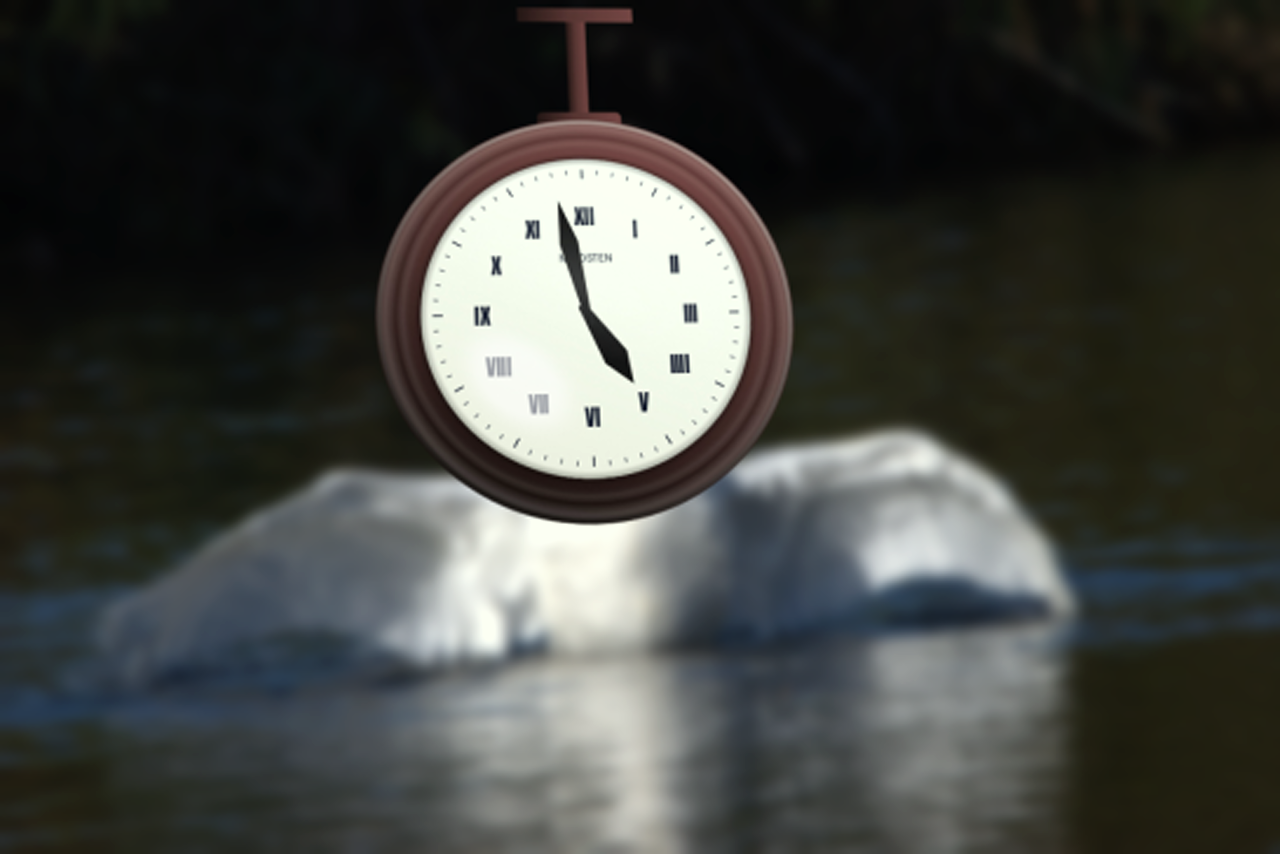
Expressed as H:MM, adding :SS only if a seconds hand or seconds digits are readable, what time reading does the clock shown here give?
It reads 4:58
